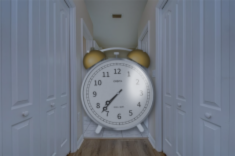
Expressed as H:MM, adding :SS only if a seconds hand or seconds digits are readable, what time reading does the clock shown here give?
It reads 7:37
